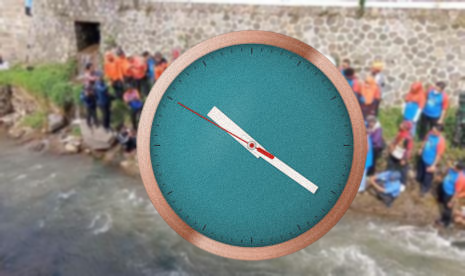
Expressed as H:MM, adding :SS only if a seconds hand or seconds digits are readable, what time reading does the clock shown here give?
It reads 10:20:50
